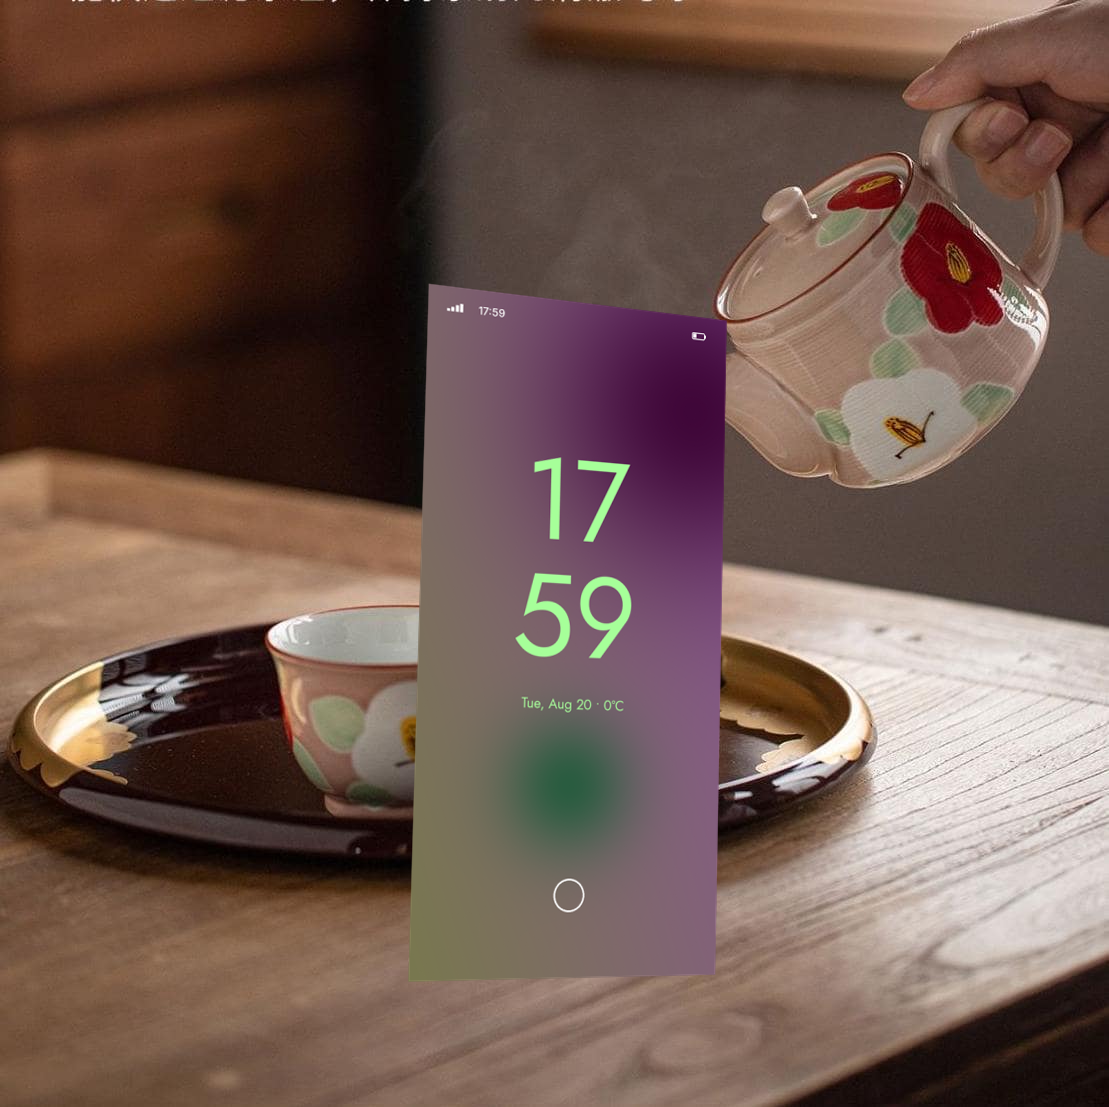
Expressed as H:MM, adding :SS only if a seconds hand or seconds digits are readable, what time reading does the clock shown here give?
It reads 17:59
